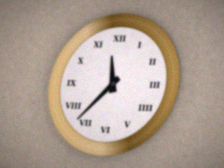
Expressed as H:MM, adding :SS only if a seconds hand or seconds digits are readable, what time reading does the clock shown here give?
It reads 11:37
